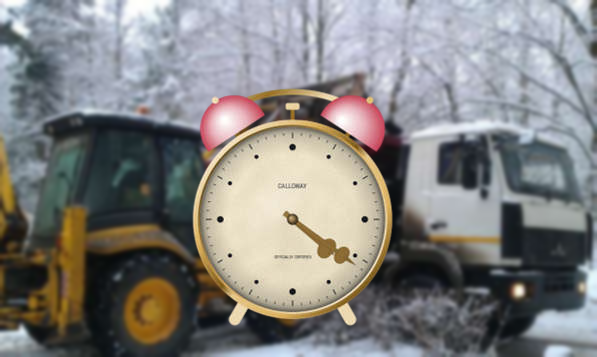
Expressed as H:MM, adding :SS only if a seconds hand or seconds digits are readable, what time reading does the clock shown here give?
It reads 4:21
